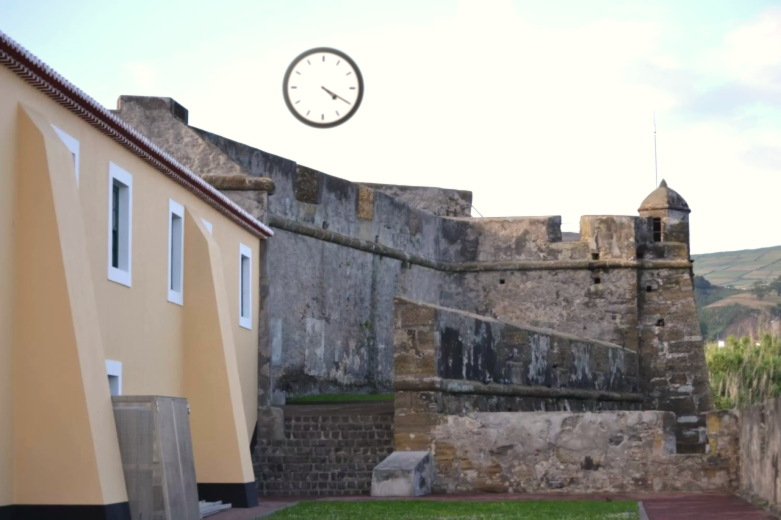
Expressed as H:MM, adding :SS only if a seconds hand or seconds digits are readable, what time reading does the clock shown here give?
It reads 4:20
